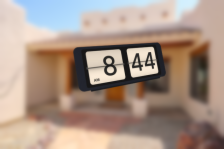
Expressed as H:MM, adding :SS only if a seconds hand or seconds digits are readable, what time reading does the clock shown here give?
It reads 8:44
